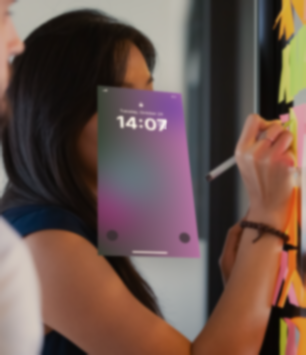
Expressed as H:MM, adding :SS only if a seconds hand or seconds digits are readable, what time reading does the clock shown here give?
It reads 14:07
